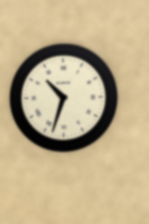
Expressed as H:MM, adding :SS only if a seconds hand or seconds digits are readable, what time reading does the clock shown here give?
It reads 10:33
